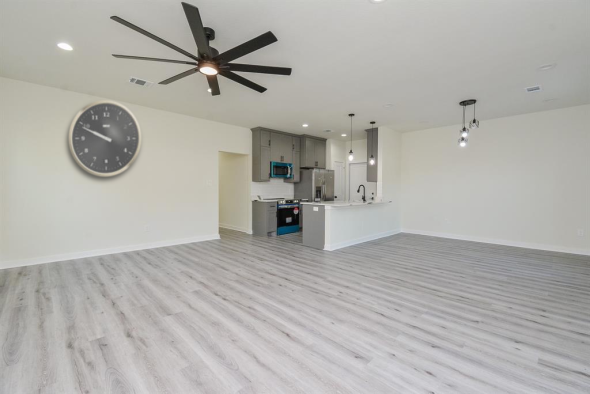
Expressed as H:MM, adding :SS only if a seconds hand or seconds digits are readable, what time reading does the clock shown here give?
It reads 9:49
